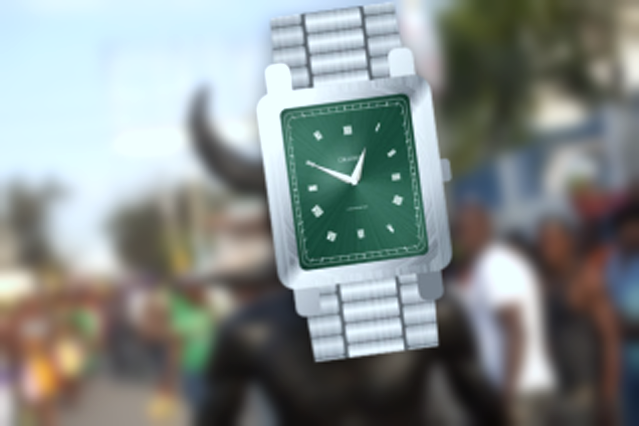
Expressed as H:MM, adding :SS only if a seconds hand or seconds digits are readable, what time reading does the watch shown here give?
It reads 12:50
